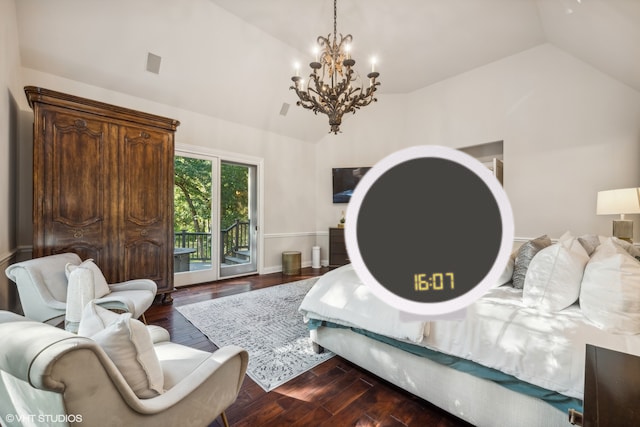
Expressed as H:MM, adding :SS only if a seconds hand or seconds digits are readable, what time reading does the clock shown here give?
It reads 16:07
